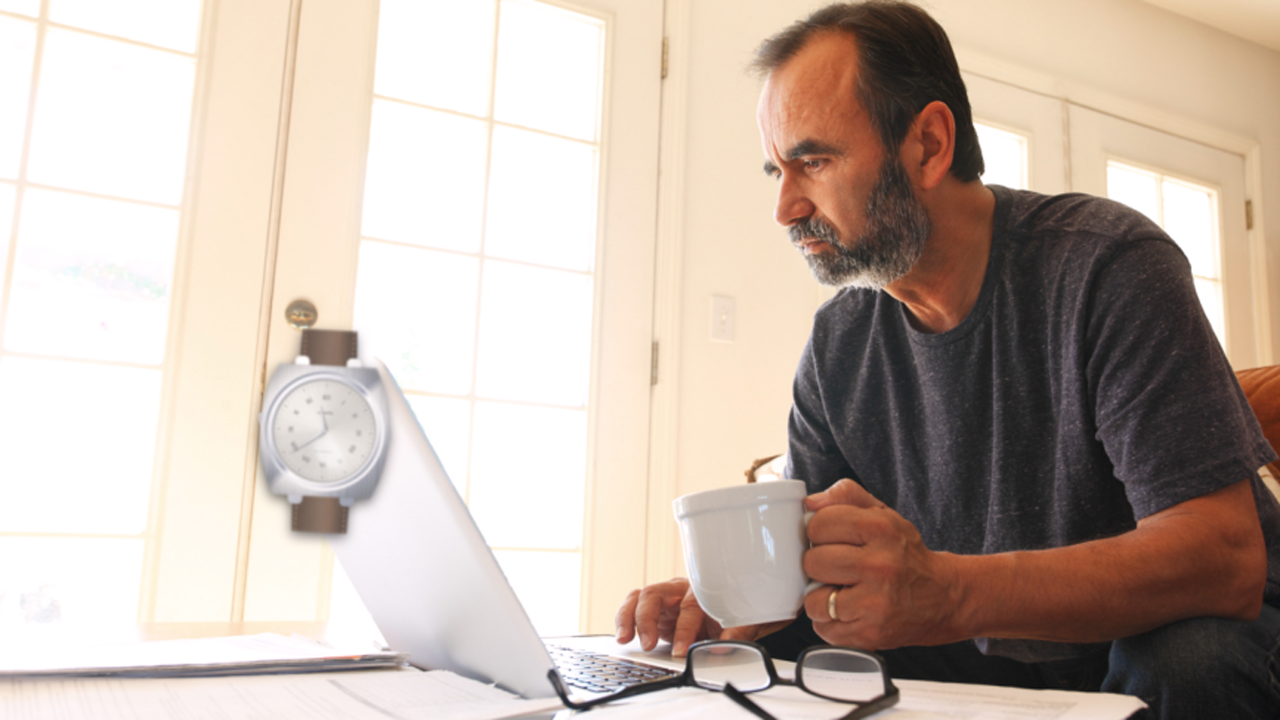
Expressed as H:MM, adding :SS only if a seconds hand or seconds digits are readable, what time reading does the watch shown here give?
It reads 11:39
